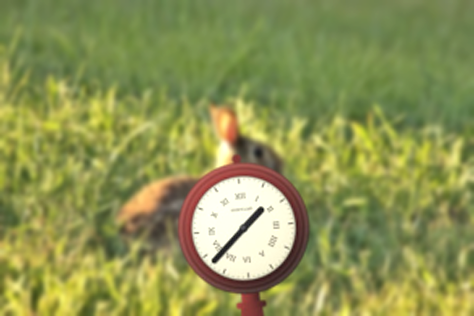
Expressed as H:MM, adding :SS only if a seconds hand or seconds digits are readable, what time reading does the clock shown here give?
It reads 1:38
